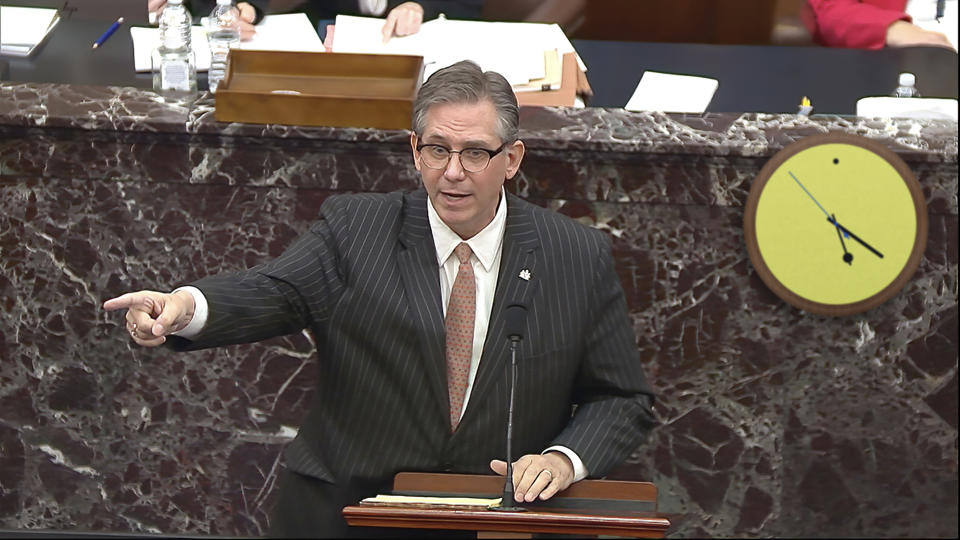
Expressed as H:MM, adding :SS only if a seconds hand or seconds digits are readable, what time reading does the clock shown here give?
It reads 5:20:53
